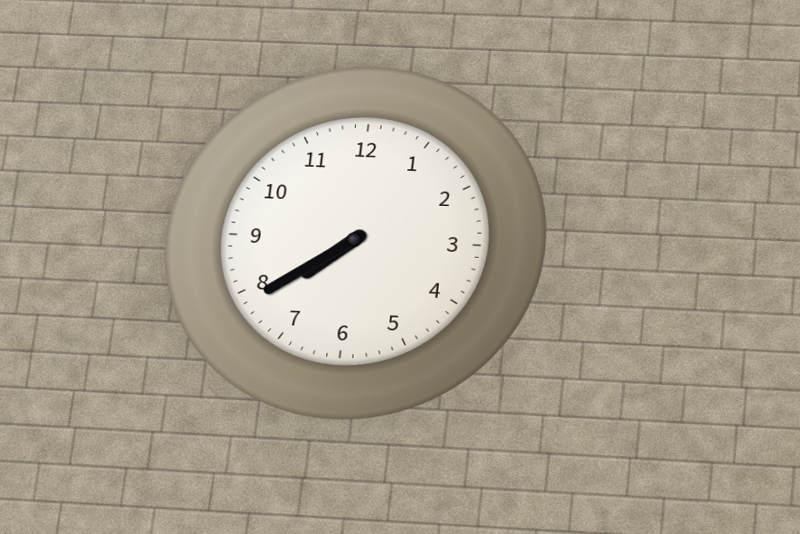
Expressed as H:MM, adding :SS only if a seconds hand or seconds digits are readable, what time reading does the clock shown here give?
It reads 7:39
